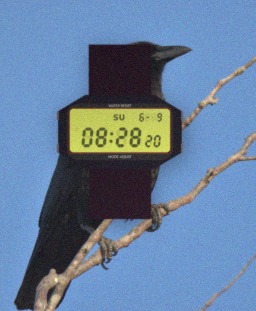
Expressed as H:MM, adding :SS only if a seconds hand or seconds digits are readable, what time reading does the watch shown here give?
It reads 8:28:20
